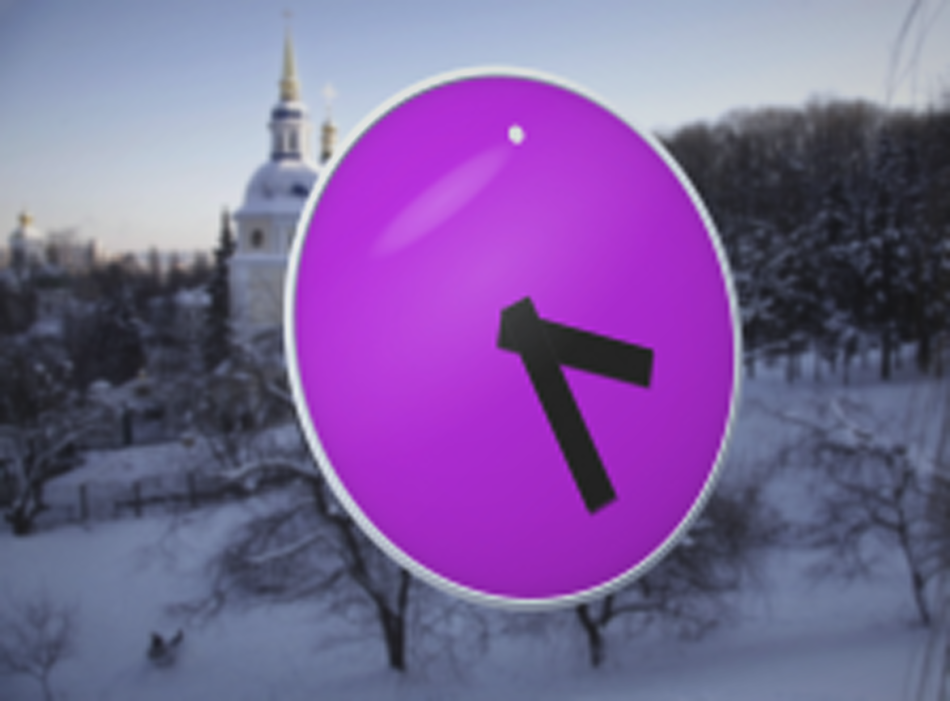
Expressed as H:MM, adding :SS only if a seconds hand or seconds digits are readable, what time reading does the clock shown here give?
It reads 3:26
